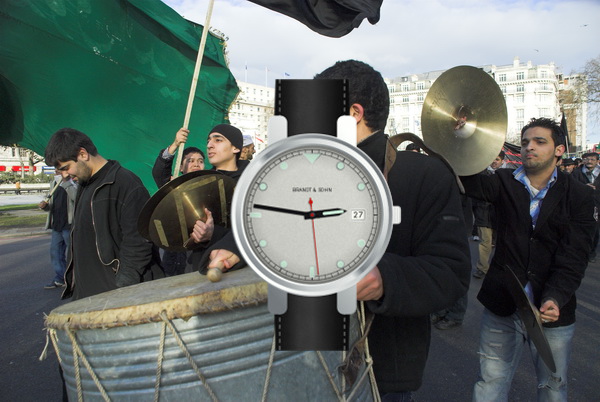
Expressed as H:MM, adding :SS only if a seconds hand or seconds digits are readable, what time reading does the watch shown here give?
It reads 2:46:29
